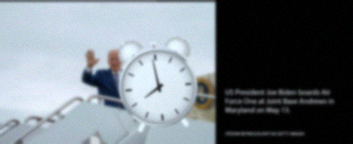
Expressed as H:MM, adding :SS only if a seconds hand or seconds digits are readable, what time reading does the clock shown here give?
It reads 7:59
